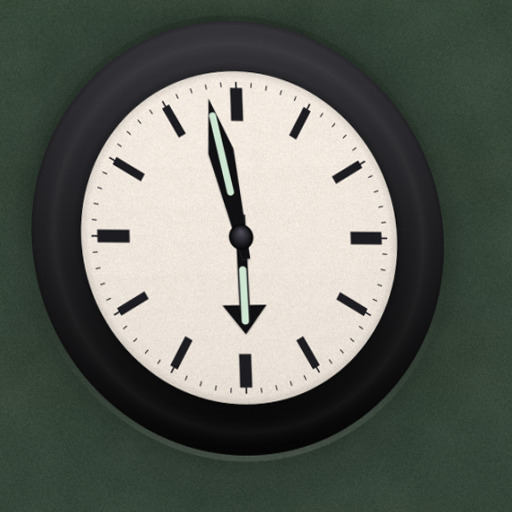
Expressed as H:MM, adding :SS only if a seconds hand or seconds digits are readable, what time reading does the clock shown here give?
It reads 5:58
